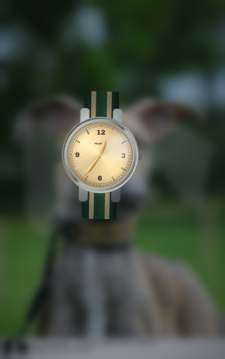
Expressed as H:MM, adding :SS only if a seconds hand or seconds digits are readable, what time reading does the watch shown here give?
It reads 12:36
